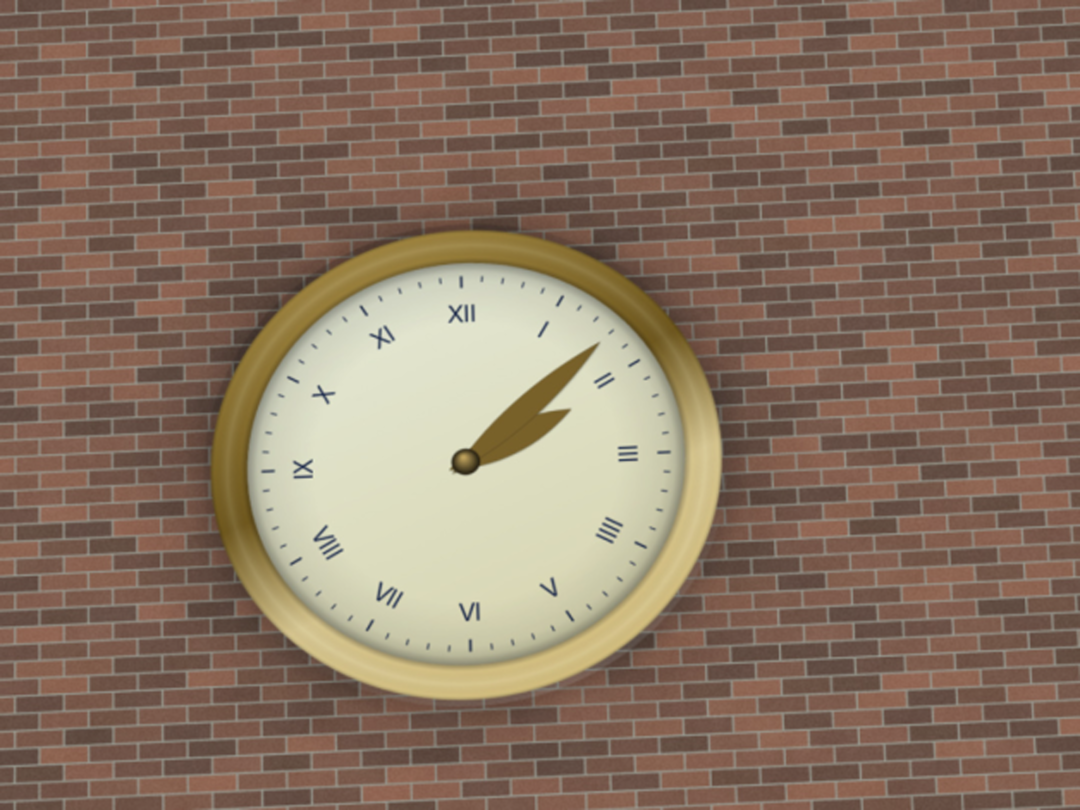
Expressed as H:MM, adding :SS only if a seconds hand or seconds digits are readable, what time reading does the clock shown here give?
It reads 2:08
